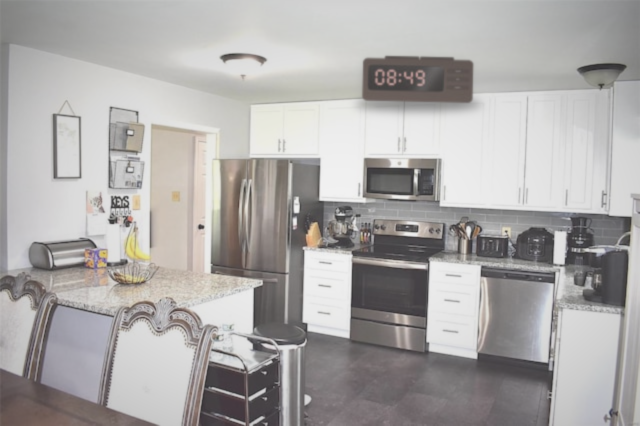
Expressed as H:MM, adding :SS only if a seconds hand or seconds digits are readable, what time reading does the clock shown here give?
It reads 8:49
